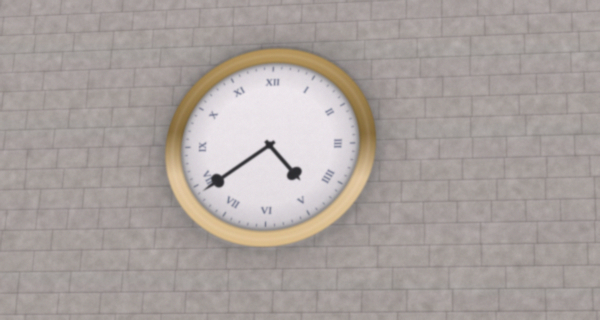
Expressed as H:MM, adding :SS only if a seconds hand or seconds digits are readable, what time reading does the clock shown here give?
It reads 4:39
